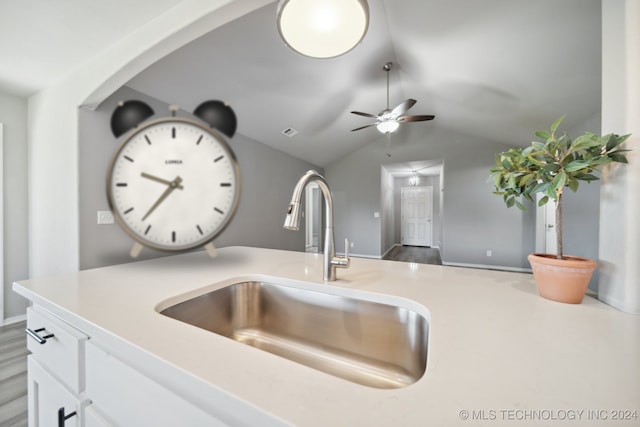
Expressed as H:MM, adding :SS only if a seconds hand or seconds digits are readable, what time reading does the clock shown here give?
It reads 9:37
